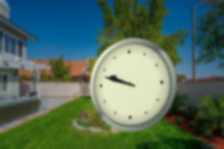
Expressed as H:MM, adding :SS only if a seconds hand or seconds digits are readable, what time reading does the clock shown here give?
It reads 9:48
